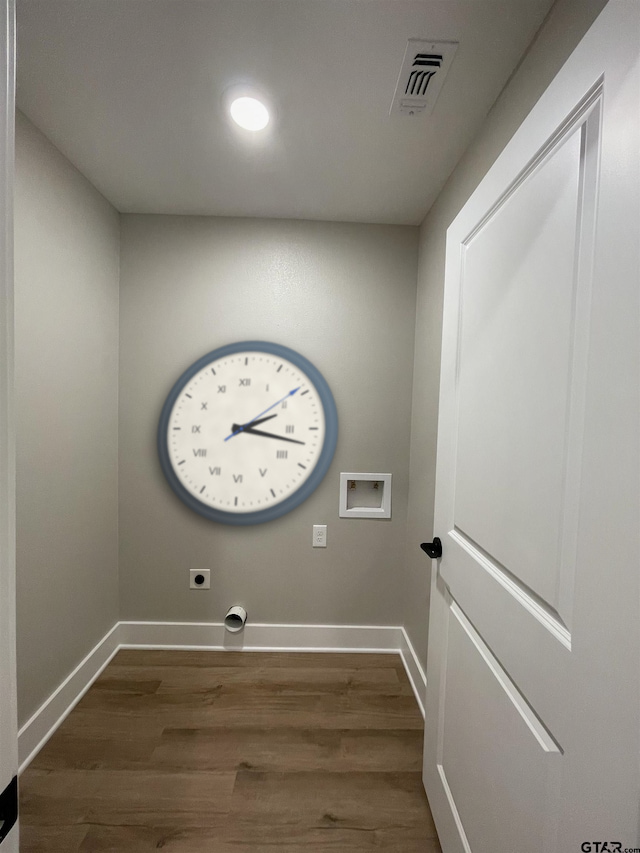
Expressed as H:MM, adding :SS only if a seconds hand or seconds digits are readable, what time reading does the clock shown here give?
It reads 2:17:09
